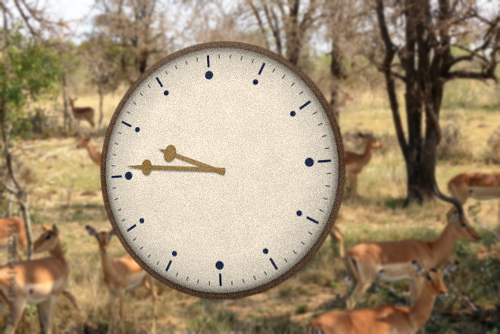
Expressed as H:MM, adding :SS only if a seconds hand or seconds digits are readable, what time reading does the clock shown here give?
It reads 9:46
